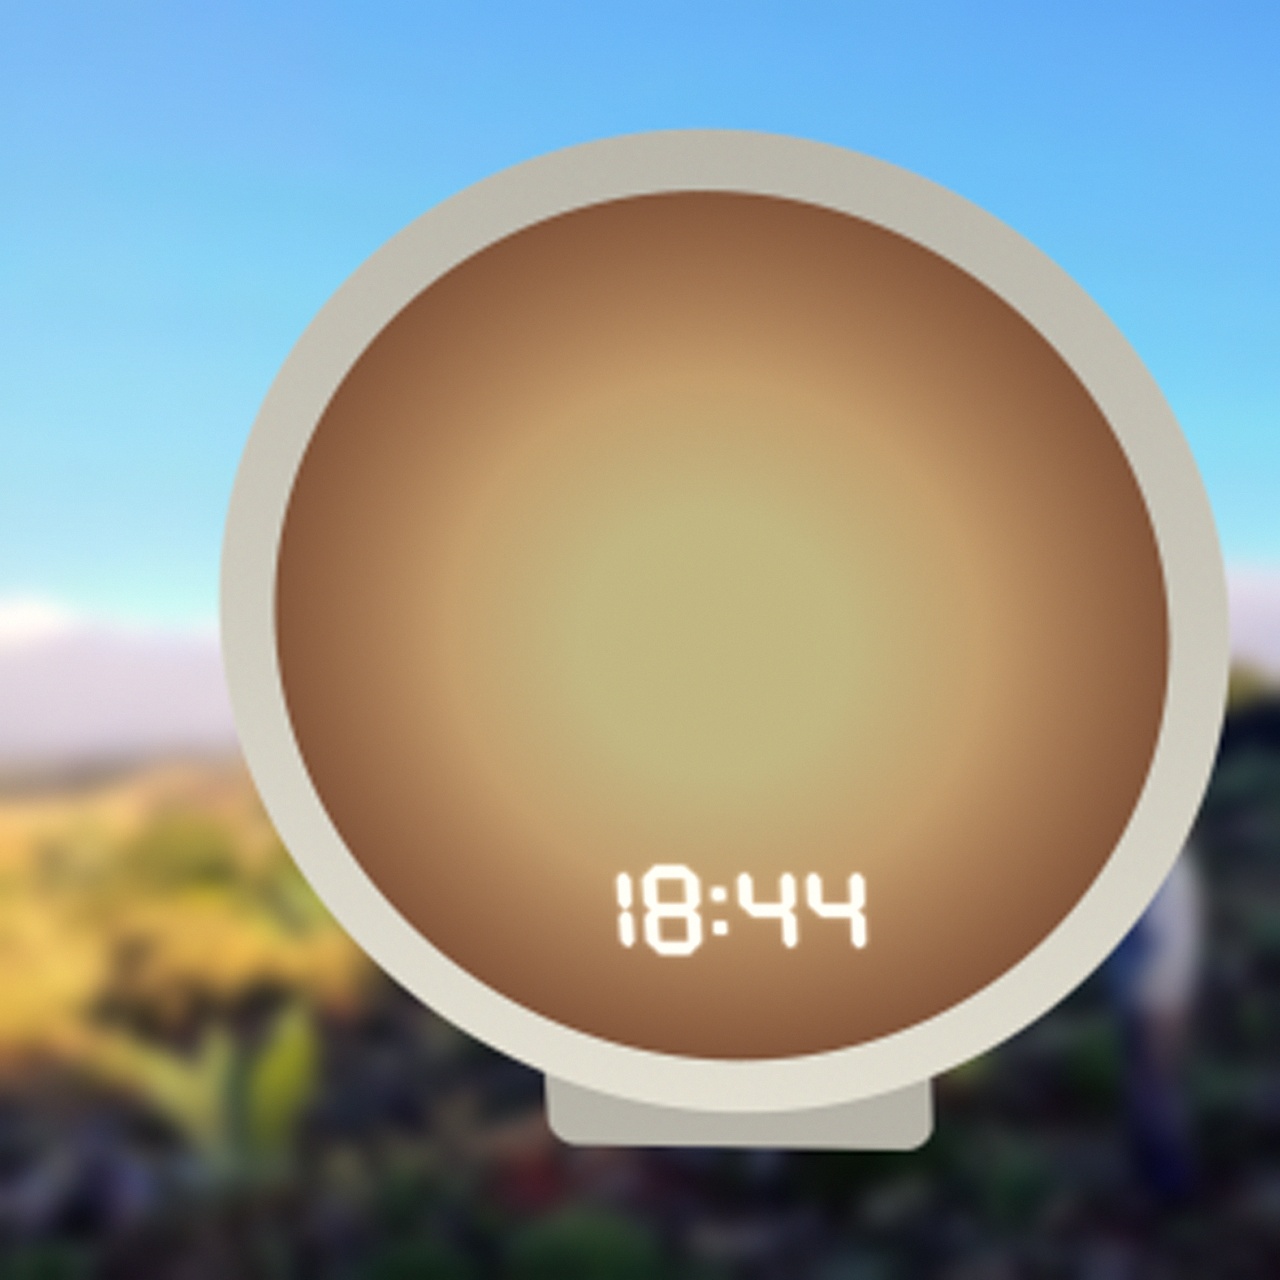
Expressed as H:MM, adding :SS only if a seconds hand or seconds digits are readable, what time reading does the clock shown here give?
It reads 18:44
